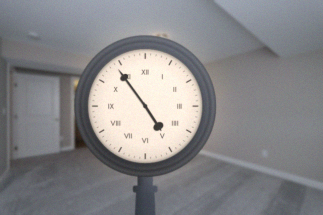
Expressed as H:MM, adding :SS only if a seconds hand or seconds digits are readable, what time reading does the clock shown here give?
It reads 4:54
